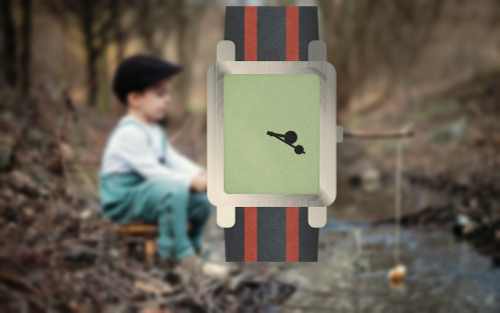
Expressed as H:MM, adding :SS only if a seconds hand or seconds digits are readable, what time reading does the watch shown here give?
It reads 3:20
